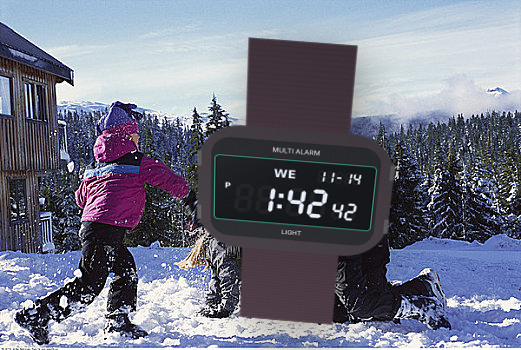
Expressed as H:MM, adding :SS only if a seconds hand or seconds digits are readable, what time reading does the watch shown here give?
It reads 1:42:42
